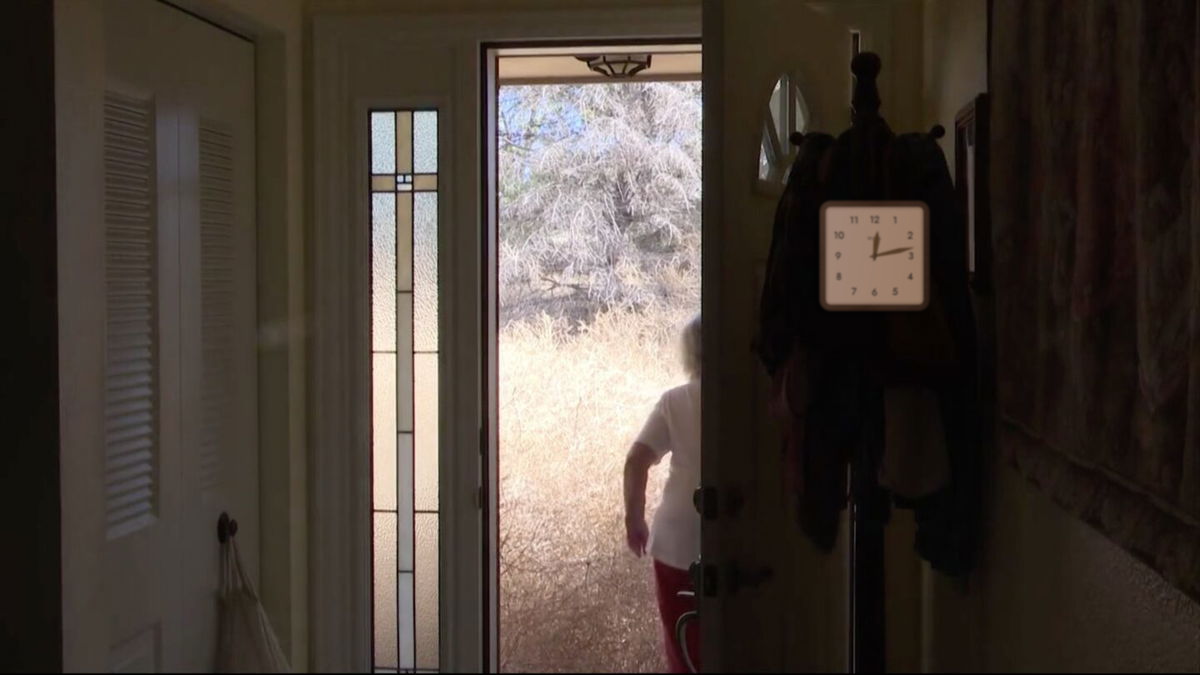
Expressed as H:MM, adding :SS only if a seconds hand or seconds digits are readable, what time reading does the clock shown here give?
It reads 12:13
